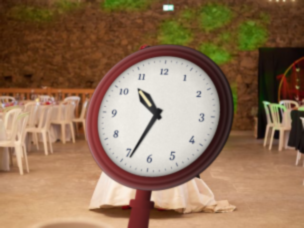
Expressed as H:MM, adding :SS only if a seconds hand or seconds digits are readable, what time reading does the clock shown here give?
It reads 10:34
